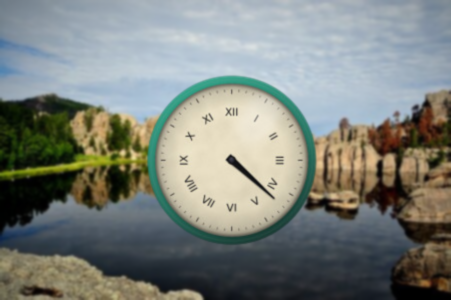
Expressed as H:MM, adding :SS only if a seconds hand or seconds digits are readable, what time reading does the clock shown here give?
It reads 4:22
